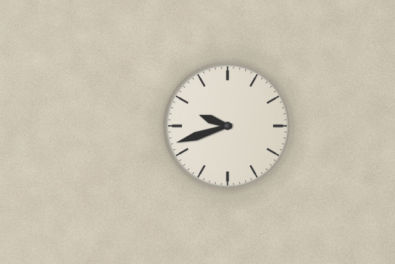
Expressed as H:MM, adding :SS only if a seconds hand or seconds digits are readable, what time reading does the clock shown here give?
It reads 9:42
